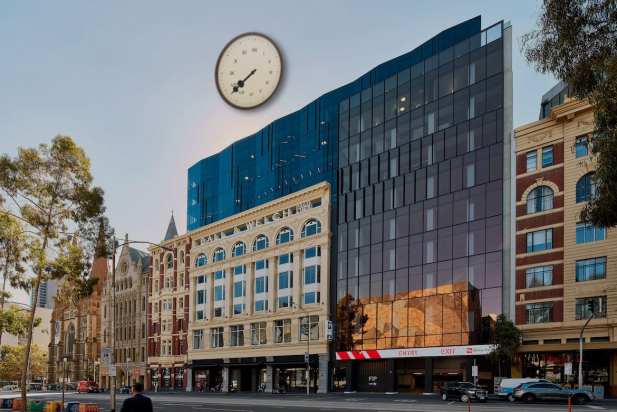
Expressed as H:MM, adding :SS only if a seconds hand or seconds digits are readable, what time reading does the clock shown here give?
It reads 7:38
